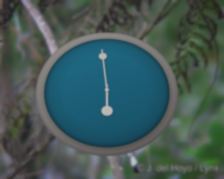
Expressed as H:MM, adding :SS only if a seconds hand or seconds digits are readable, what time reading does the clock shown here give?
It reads 5:59
